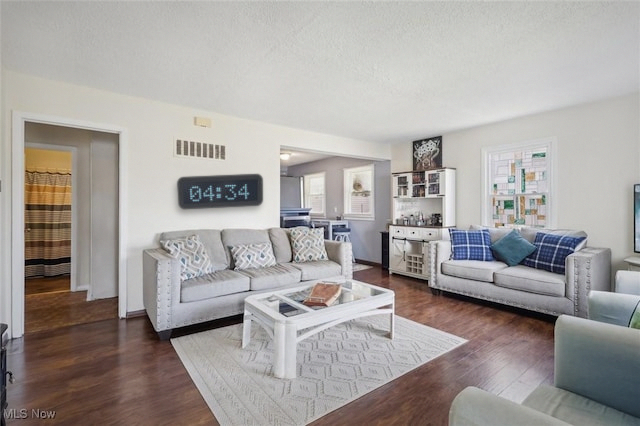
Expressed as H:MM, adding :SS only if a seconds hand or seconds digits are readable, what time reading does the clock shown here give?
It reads 4:34
